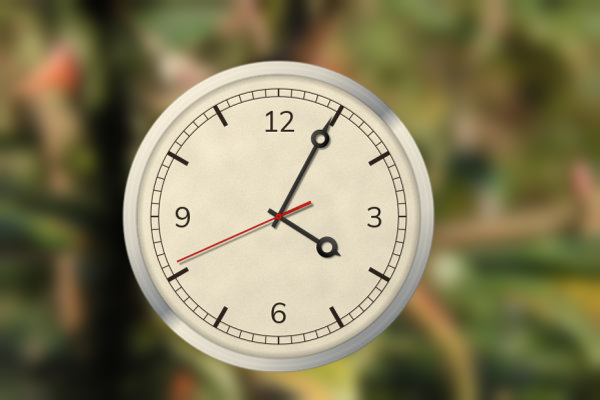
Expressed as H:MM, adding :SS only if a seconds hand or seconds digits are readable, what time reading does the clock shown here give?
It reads 4:04:41
